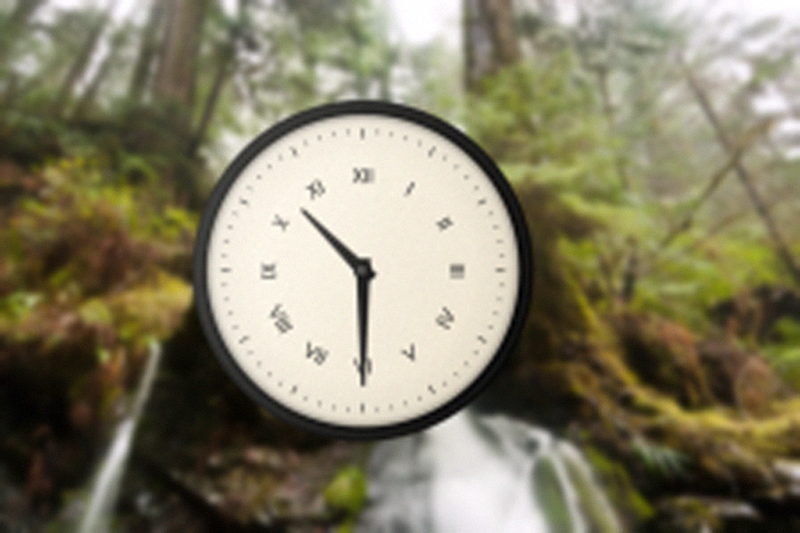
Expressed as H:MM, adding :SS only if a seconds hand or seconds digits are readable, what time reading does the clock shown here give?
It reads 10:30
